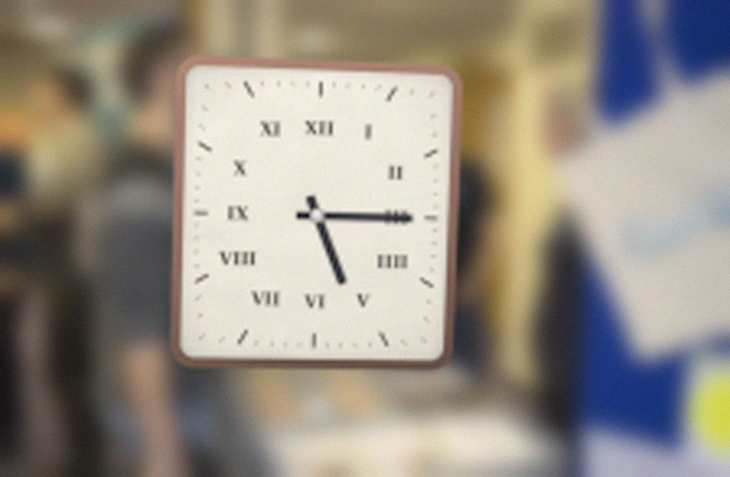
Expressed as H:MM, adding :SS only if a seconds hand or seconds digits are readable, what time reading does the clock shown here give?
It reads 5:15
